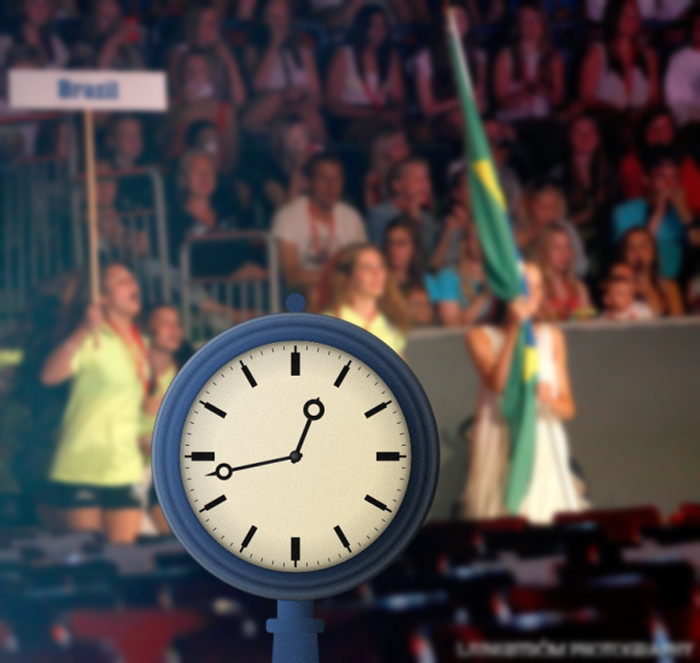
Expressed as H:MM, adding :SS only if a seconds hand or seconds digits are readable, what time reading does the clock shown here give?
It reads 12:43
